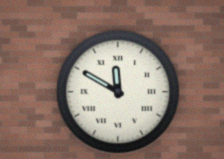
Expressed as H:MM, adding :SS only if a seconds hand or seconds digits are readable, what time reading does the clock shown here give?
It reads 11:50
